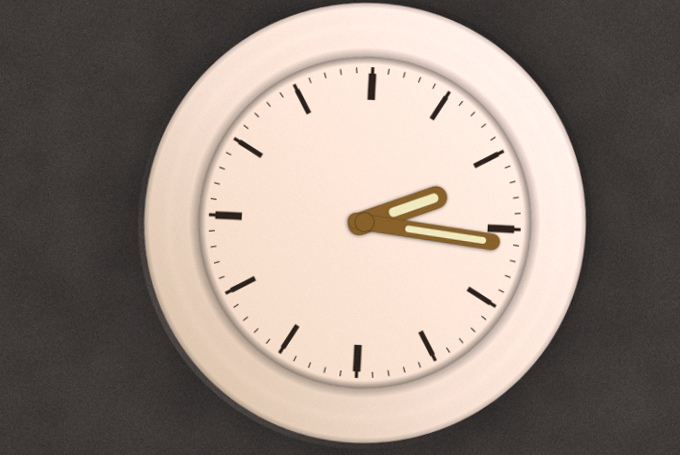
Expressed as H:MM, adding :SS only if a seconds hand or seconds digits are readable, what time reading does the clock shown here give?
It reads 2:16
